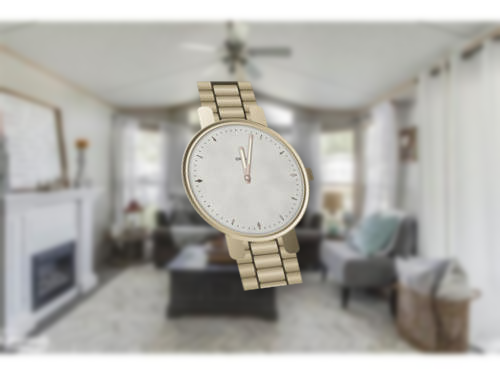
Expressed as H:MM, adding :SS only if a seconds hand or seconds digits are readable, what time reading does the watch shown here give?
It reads 12:03
